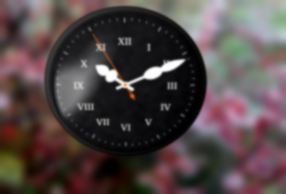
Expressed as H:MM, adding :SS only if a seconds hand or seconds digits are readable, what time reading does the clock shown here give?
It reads 10:10:55
